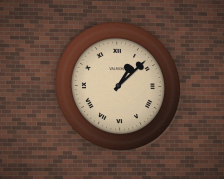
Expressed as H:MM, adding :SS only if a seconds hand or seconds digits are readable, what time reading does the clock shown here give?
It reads 1:08
